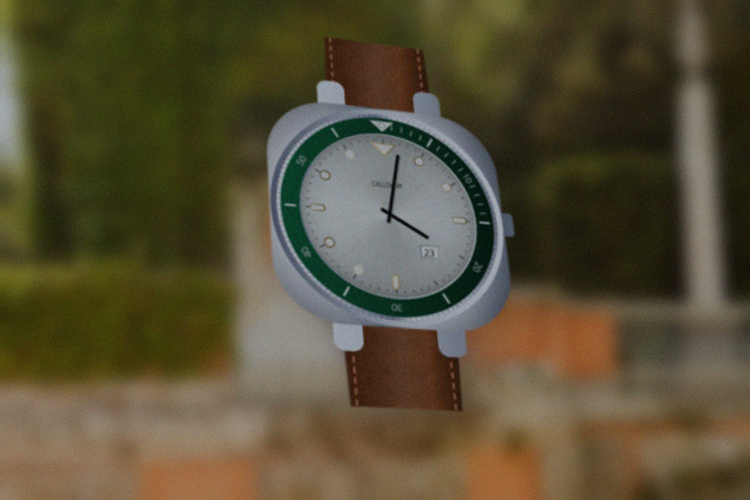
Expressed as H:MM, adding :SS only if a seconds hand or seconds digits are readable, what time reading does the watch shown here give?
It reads 4:02
